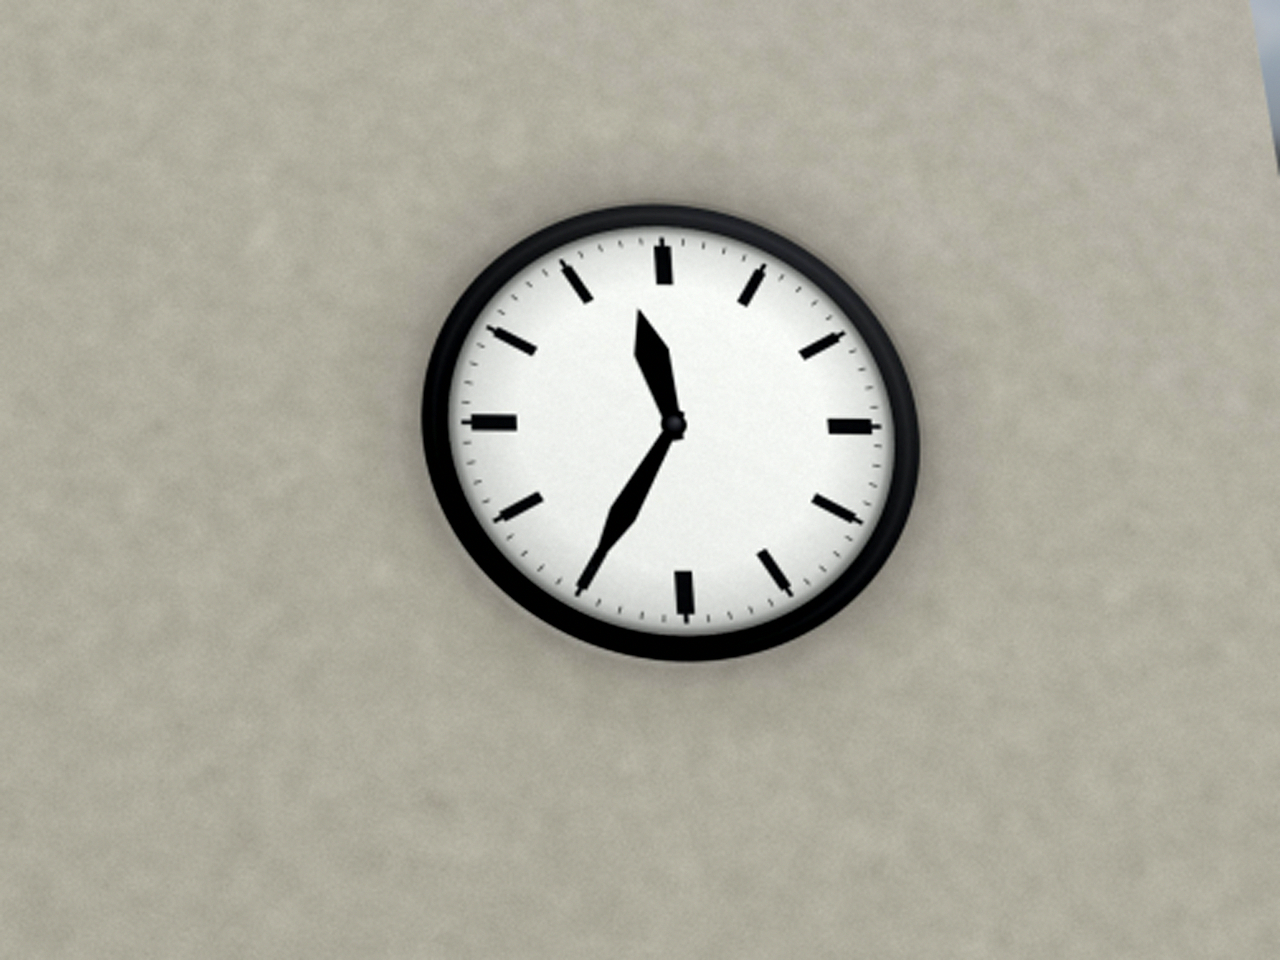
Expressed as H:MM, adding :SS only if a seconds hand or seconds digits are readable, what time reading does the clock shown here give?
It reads 11:35
